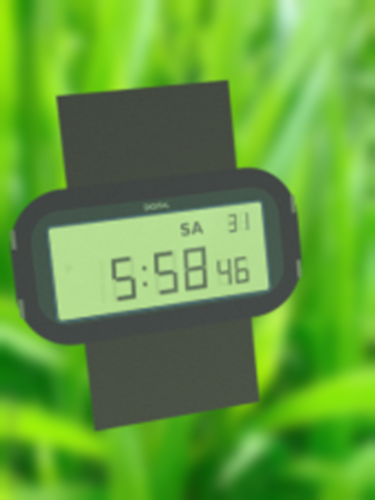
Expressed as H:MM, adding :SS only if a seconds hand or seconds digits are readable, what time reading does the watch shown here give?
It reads 5:58:46
